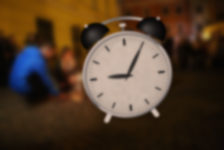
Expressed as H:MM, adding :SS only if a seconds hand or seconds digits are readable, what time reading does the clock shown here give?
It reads 9:05
